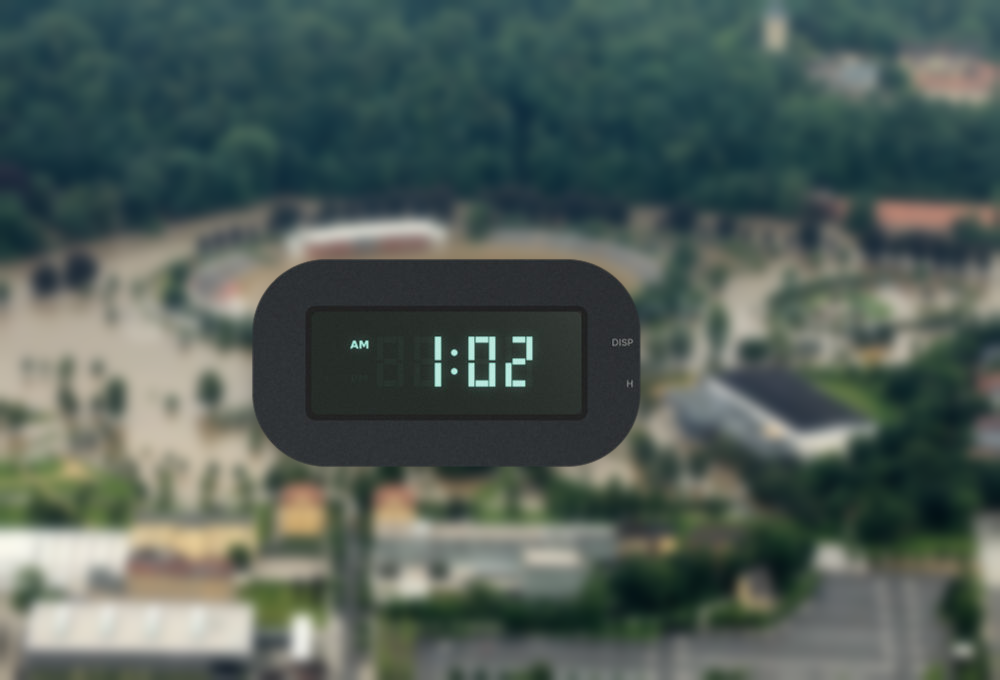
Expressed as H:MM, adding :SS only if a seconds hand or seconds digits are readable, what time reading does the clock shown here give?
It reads 1:02
